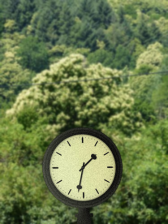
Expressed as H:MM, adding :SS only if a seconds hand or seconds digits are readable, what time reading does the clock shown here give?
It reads 1:32
